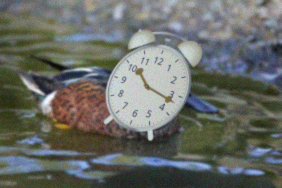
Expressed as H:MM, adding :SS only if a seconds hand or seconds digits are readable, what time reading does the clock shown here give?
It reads 10:17
